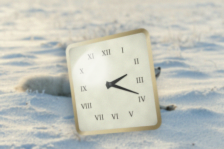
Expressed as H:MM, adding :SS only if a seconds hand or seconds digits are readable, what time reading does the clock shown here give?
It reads 2:19
